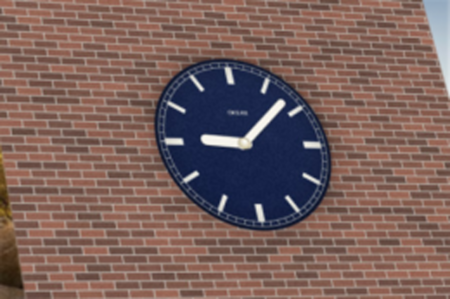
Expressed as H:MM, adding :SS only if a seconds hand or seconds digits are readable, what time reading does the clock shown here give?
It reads 9:08
